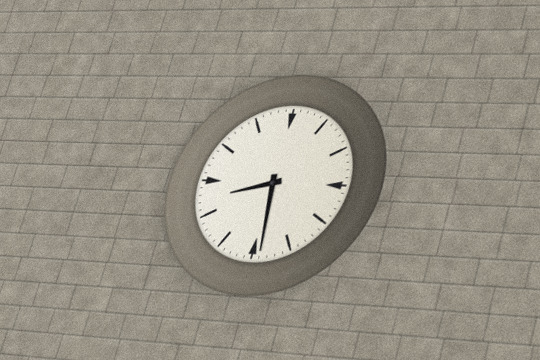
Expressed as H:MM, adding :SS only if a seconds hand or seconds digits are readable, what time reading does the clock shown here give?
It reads 8:29
